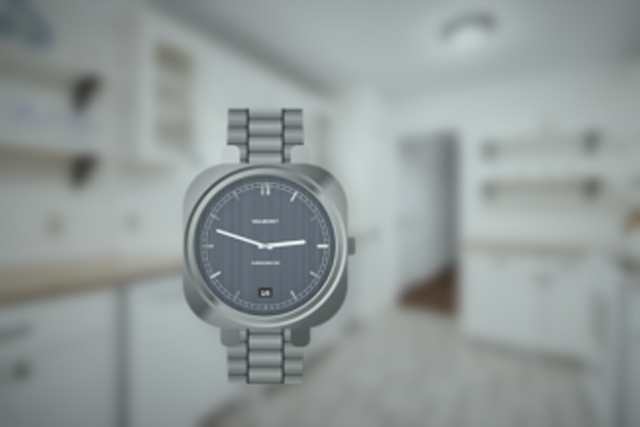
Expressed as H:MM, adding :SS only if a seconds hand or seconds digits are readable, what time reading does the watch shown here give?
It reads 2:48
